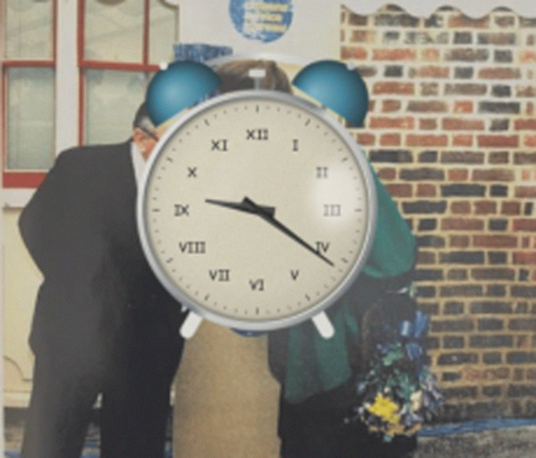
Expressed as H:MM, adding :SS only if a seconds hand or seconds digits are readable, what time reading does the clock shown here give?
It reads 9:21
